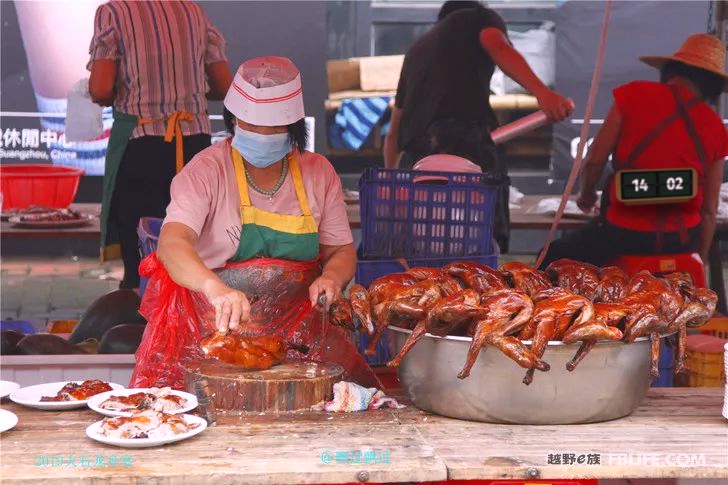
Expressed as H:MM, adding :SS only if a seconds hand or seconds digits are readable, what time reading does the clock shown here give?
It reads 14:02
